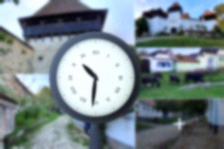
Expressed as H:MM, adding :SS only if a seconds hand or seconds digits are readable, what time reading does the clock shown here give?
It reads 10:31
